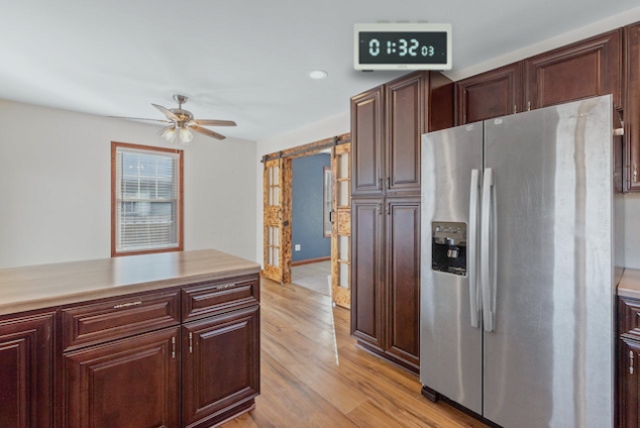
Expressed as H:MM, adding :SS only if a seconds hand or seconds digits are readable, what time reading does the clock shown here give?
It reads 1:32:03
